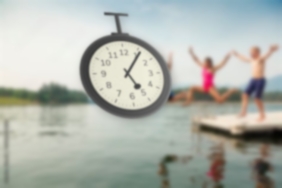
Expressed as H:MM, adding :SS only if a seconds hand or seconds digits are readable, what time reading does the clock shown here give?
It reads 5:06
